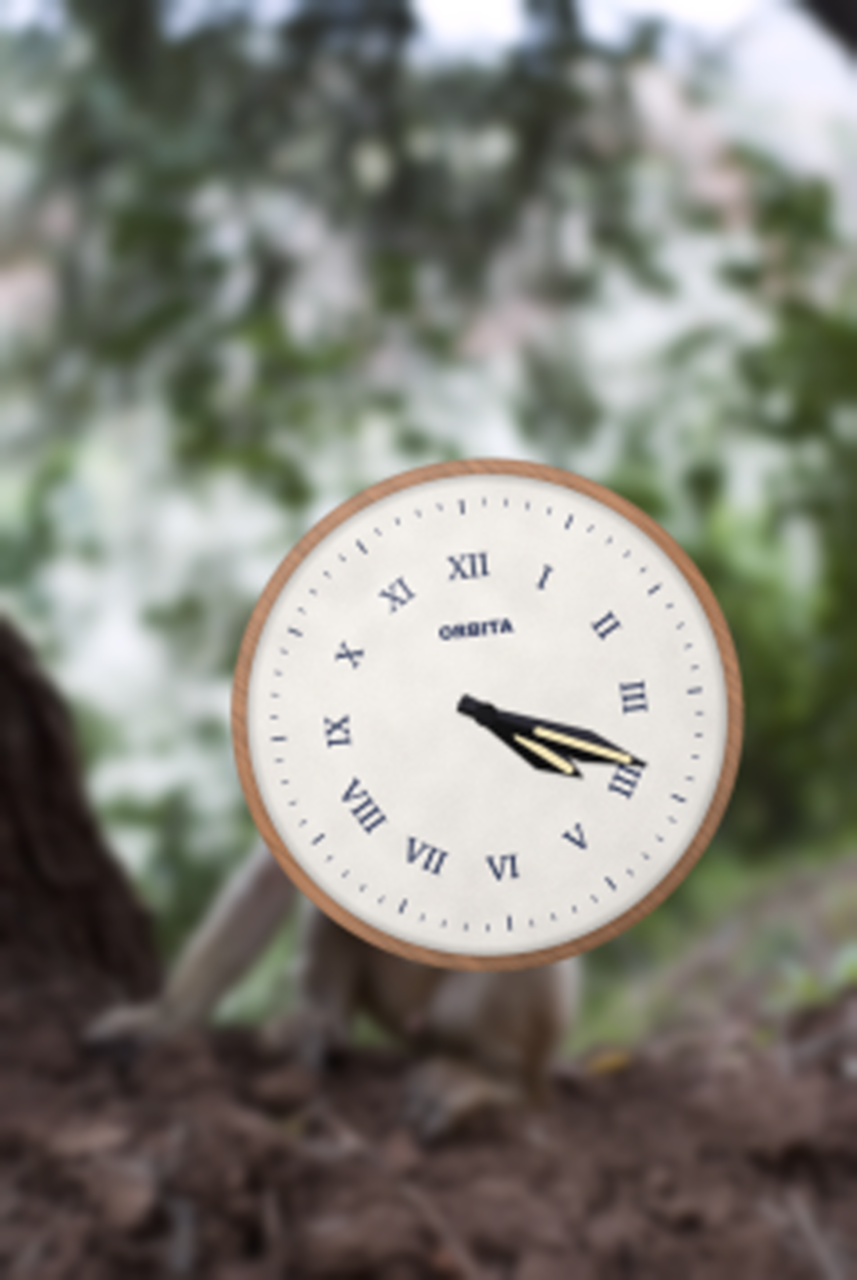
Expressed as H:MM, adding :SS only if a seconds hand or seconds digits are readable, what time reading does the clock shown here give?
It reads 4:19
